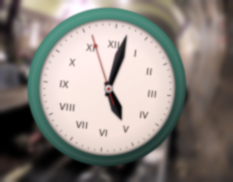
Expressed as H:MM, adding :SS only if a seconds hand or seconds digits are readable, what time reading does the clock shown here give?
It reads 5:01:56
